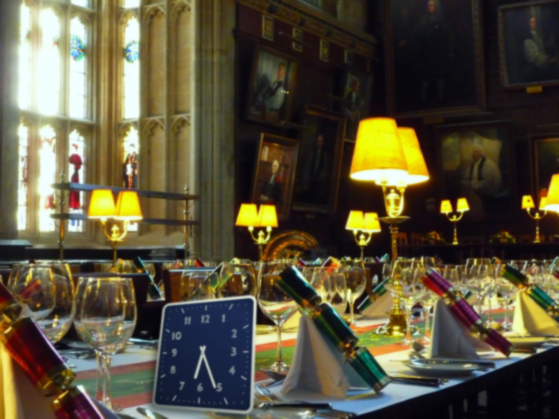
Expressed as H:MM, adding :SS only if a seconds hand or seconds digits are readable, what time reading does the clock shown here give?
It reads 6:26
